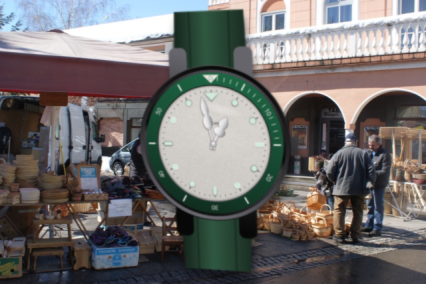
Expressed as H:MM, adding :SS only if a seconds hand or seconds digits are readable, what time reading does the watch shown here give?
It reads 12:58
